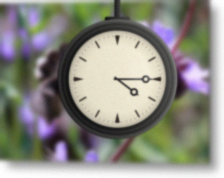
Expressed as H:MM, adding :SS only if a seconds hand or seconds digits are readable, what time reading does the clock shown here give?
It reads 4:15
